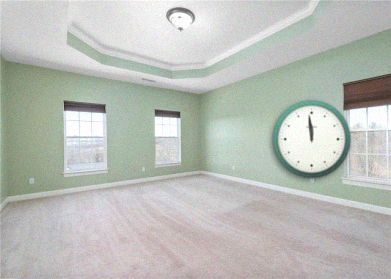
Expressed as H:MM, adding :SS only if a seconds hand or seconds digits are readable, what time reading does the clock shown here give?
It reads 11:59
